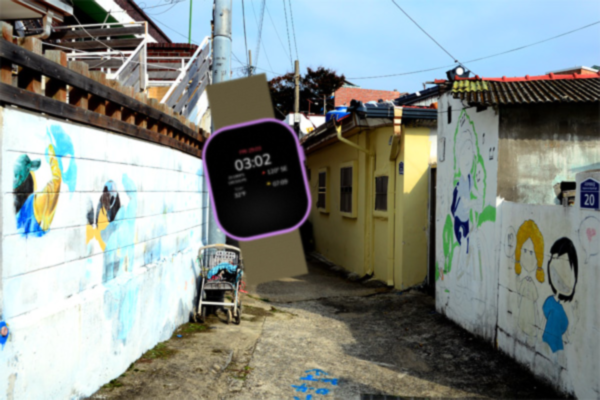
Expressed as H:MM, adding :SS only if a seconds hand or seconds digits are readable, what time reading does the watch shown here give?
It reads 3:02
